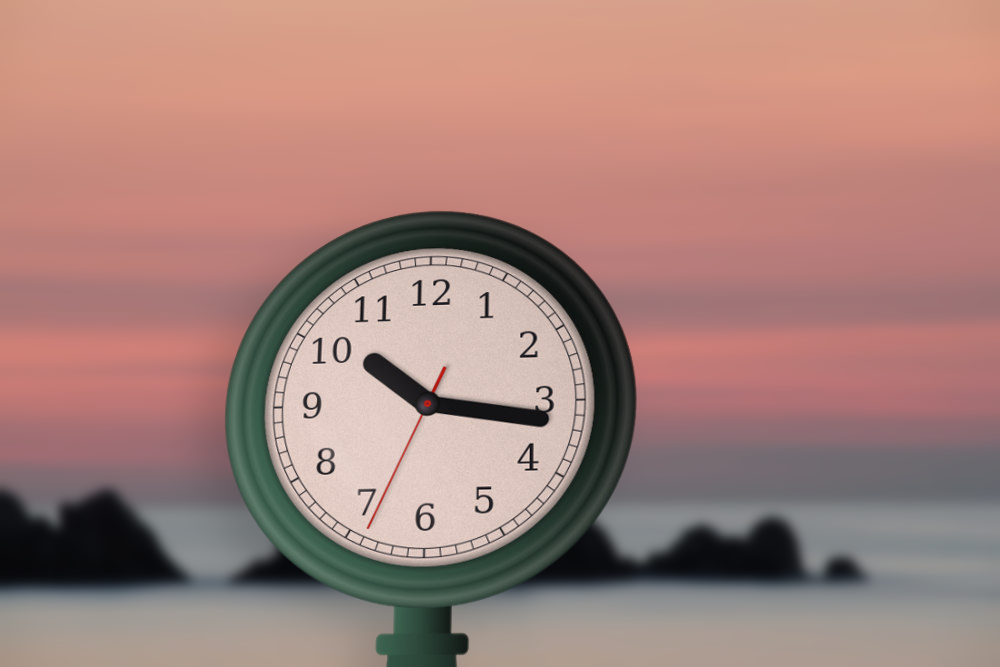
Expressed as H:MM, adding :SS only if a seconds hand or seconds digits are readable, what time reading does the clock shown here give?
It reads 10:16:34
